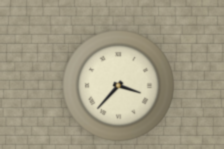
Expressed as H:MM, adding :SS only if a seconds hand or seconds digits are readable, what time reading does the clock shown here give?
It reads 3:37
